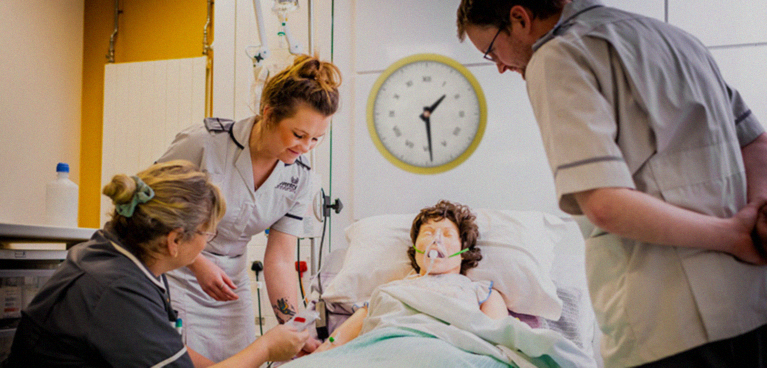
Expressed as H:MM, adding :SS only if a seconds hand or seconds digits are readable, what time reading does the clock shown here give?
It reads 1:29
